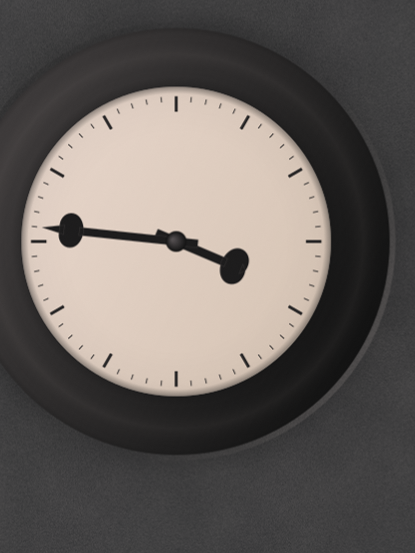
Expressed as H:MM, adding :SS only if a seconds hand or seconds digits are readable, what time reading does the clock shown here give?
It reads 3:46
